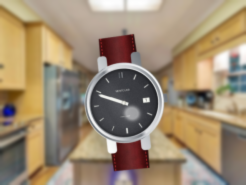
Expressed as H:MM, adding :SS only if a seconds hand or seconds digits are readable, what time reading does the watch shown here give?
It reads 9:49
